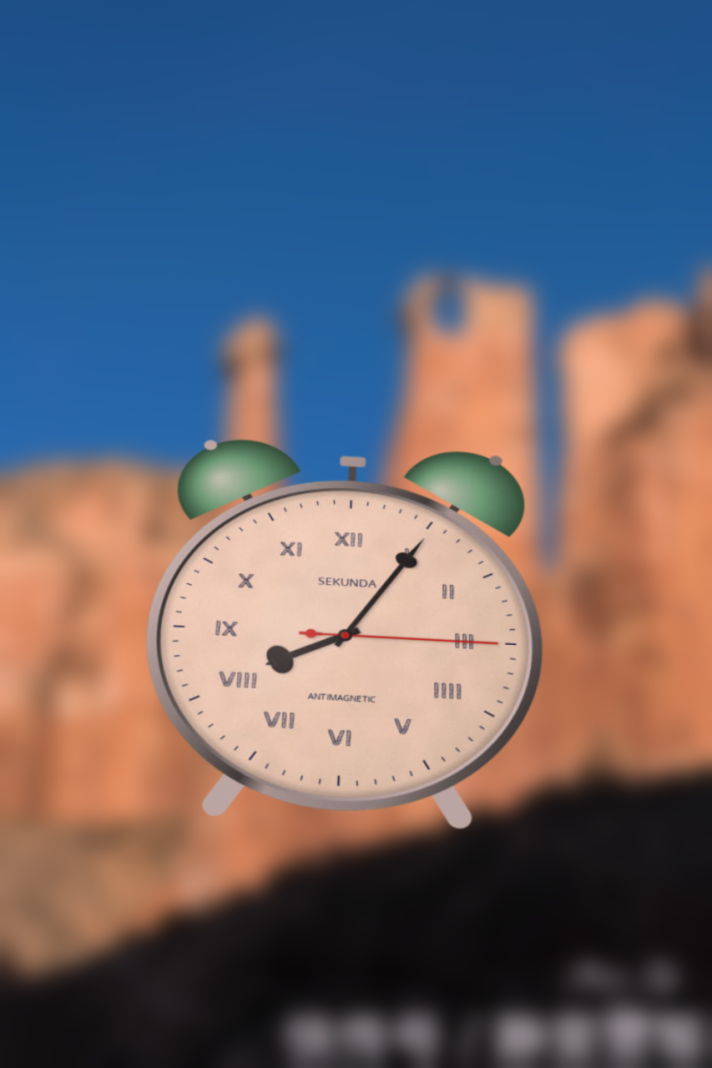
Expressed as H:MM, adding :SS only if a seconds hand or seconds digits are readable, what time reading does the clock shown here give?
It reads 8:05:15
